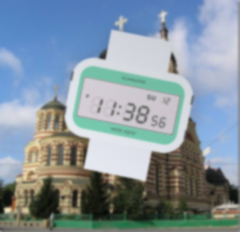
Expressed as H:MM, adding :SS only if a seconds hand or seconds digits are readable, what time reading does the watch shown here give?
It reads 11:38:56
